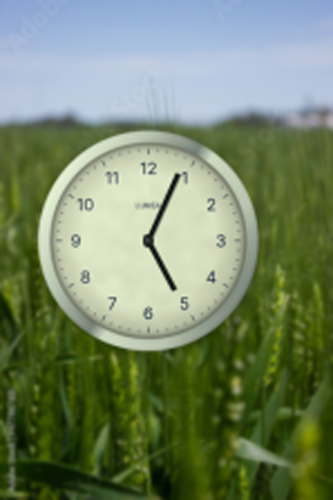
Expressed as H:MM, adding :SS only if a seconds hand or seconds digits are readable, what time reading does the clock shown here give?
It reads 5:04
